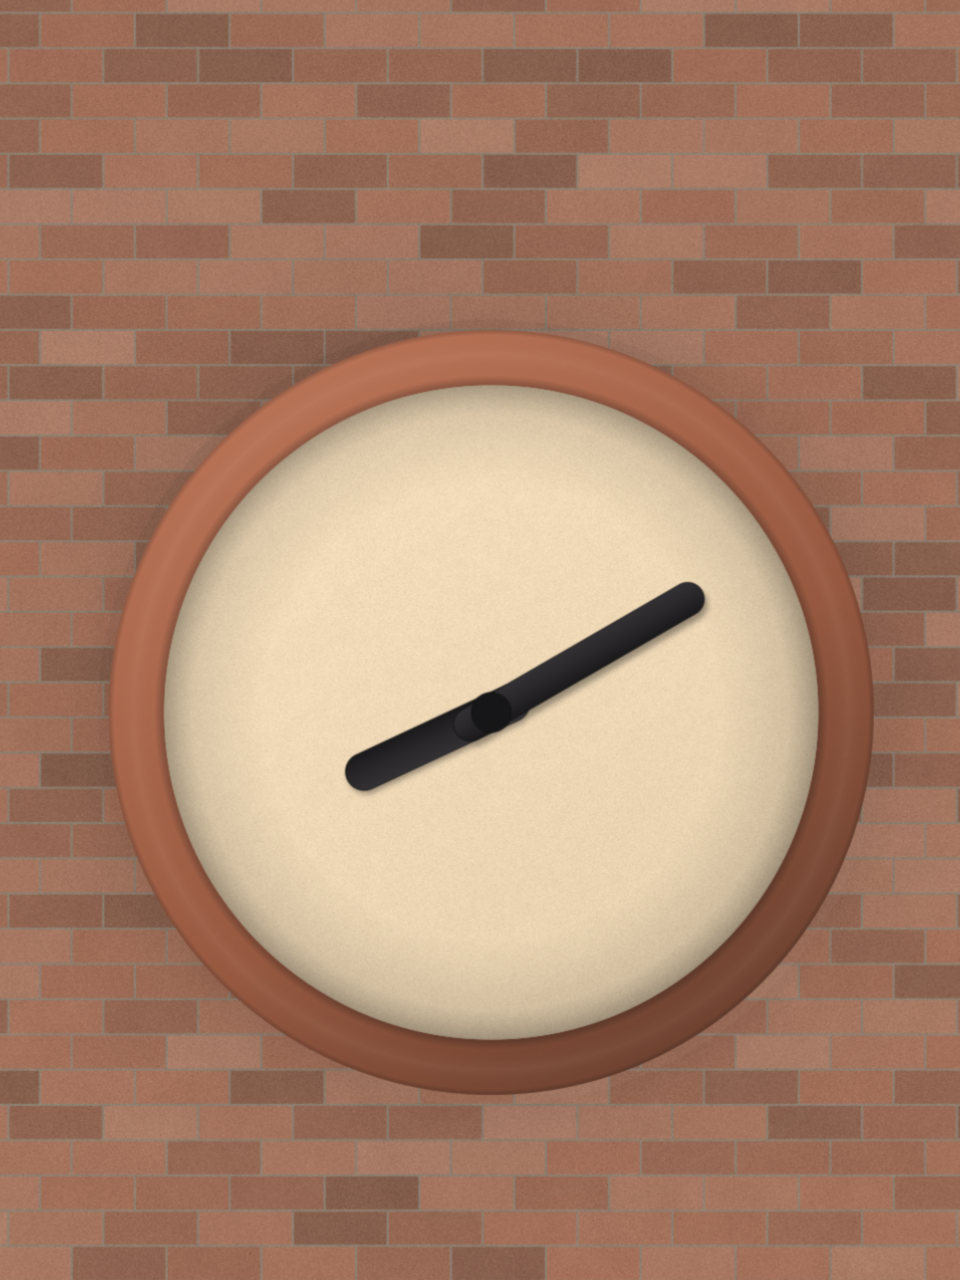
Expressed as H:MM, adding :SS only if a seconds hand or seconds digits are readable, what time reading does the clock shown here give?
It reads 8:10
